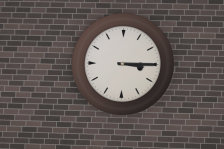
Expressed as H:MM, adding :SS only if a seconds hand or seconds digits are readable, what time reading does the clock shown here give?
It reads 3:15
